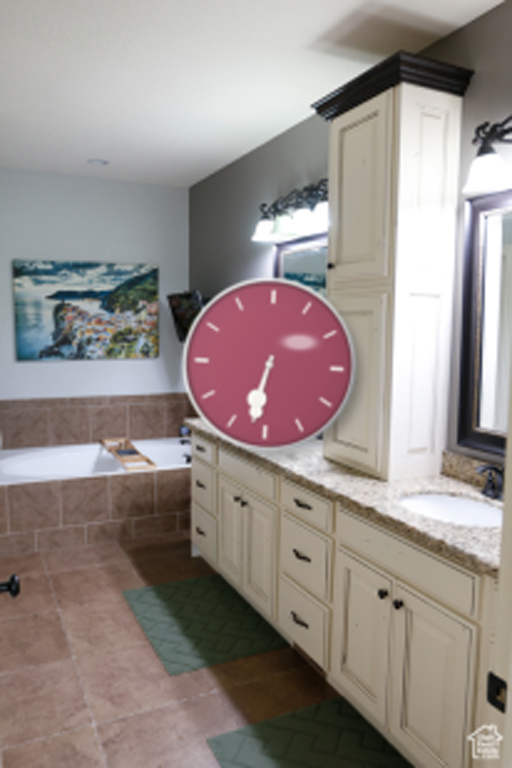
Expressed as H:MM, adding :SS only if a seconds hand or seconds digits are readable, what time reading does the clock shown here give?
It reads 6:32
